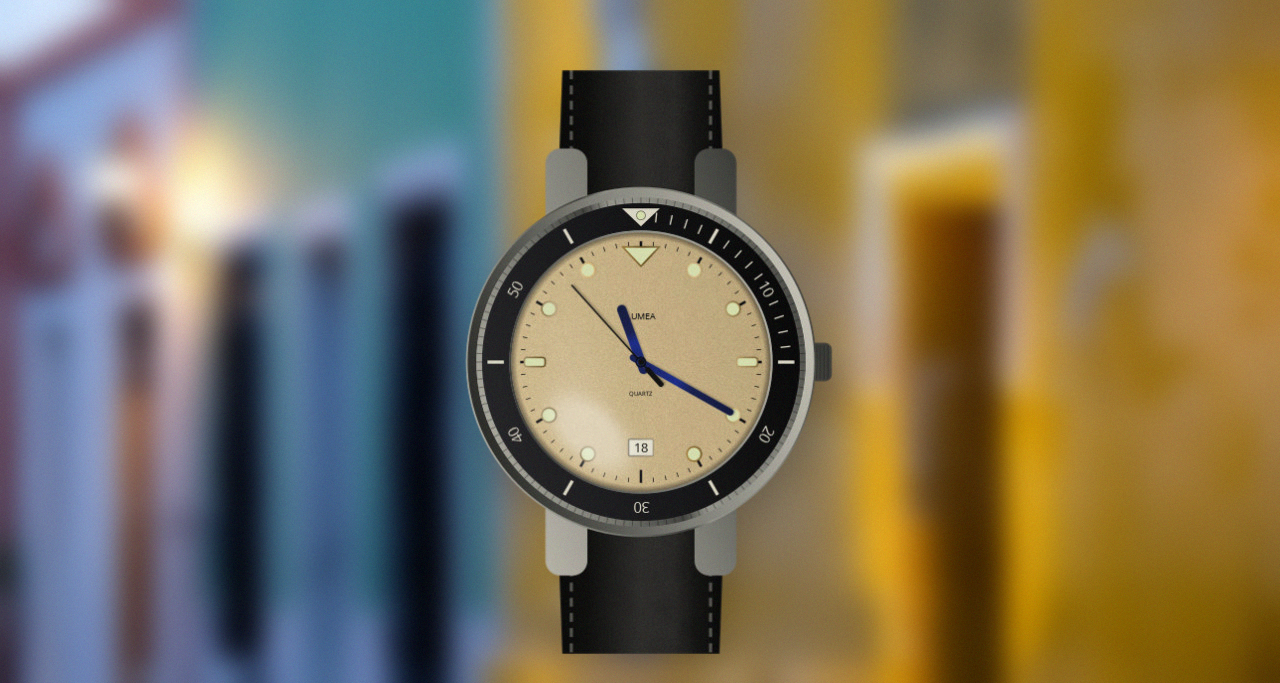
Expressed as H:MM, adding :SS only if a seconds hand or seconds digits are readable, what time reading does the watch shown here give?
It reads 11:19:53
